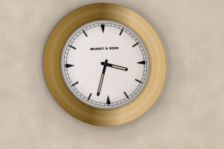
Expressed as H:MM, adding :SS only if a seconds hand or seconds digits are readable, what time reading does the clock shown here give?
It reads 3:33
